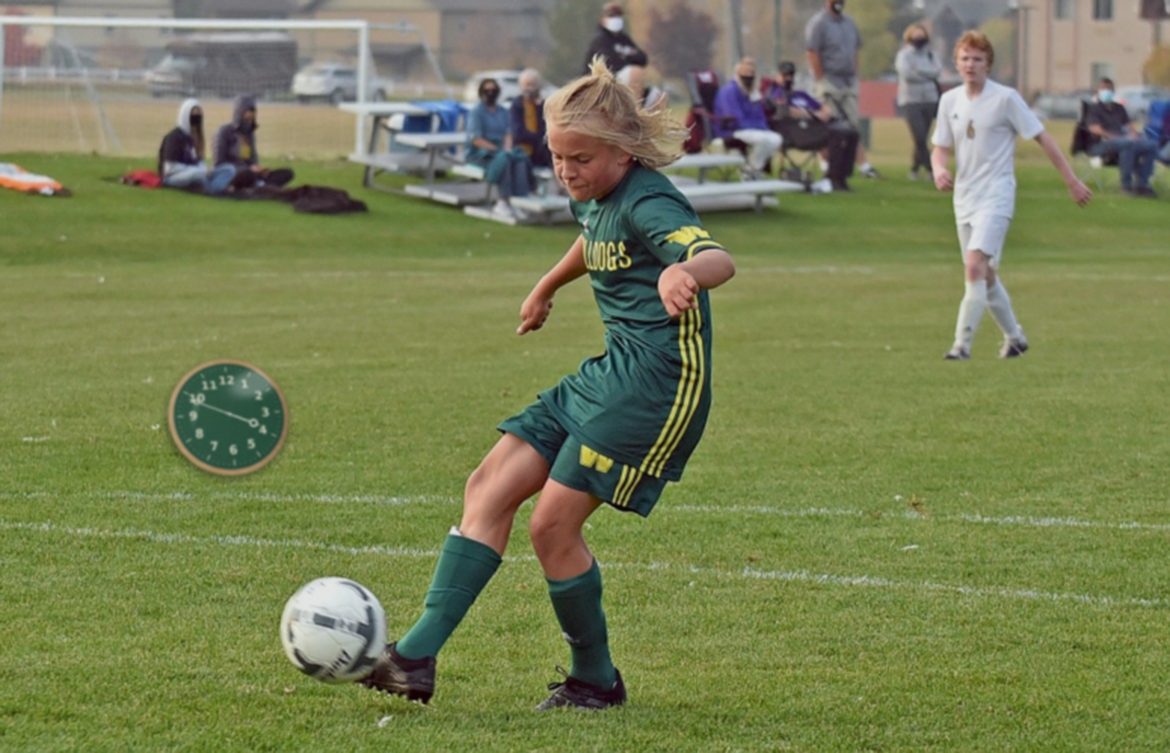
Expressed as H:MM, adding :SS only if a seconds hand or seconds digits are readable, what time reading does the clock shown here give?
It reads 3:49
